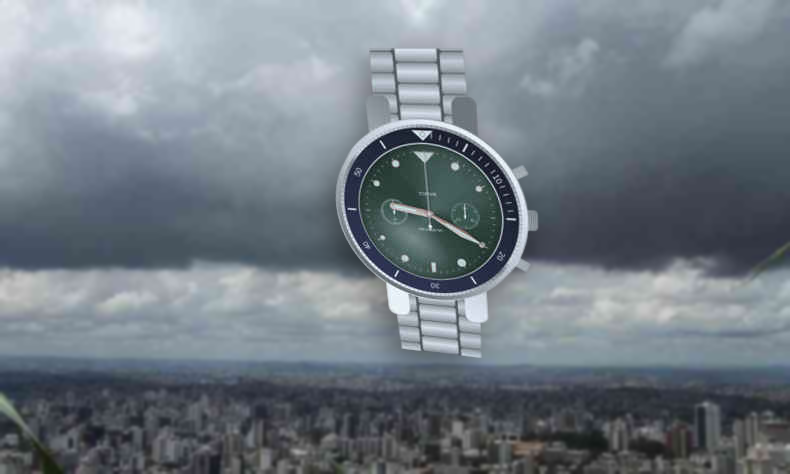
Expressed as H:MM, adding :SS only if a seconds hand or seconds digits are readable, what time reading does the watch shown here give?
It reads 9:20
